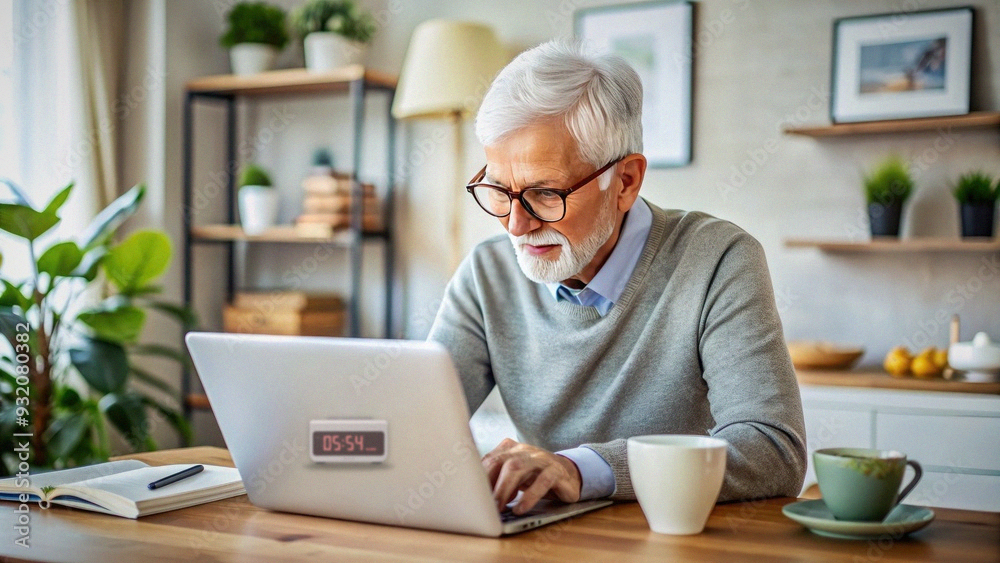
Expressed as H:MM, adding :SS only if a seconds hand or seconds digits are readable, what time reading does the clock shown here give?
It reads 5:54
